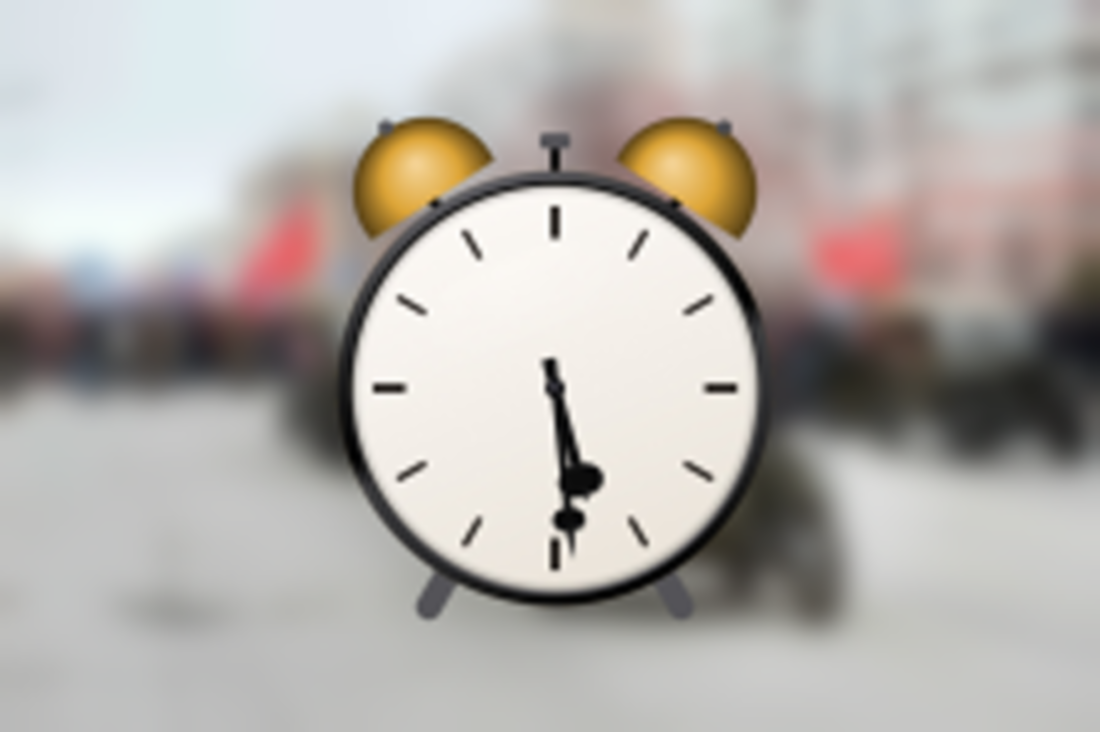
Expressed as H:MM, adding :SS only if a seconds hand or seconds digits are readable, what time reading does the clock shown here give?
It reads 5:29
